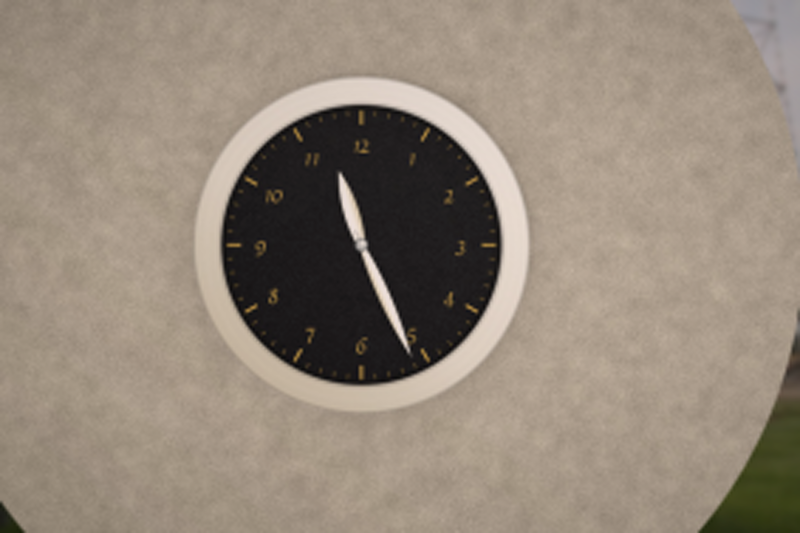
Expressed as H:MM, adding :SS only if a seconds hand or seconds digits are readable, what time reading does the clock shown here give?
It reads 11:26
